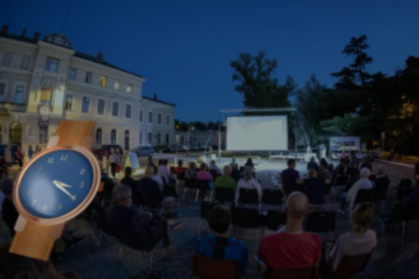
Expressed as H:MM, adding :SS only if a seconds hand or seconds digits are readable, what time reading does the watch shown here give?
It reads 3:20
